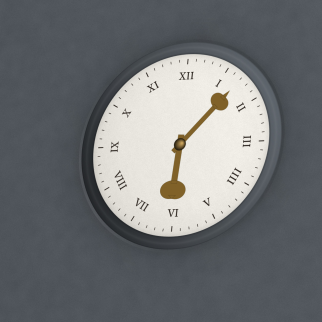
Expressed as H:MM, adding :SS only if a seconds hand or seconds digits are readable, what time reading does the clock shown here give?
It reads 6:07
